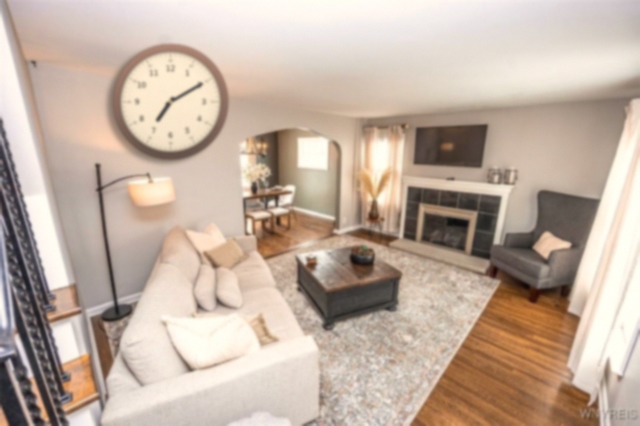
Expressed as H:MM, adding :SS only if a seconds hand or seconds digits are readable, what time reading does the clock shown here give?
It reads 7:10
